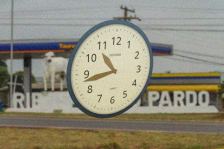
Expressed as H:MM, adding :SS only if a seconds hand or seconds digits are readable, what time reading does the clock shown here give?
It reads 10:43
